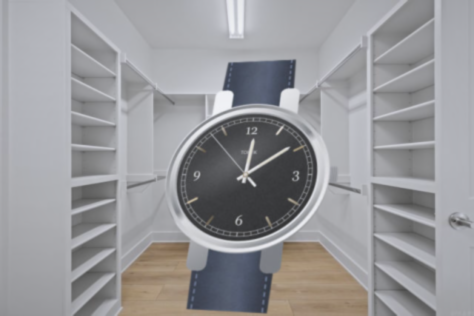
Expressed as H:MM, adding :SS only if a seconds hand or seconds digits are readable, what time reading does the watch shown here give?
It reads 12:08:53
